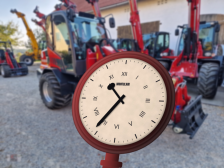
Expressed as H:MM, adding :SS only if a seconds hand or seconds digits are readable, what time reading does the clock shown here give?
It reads 10:36
